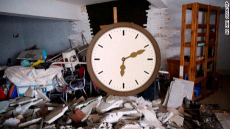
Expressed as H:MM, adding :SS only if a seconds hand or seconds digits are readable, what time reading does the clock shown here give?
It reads 6:11
